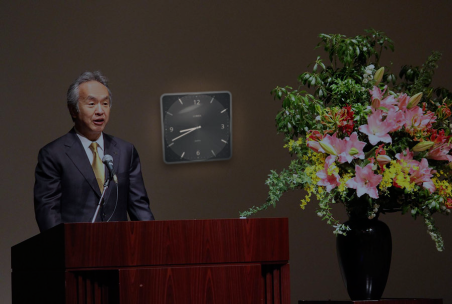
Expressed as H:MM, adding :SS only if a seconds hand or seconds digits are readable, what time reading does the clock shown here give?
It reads 8:41
